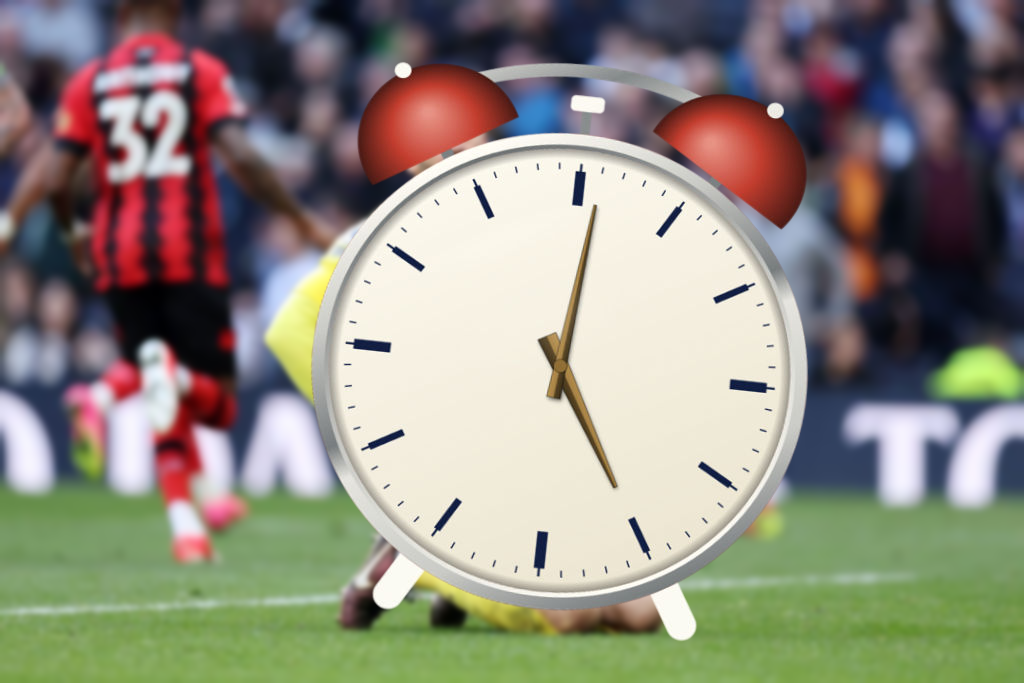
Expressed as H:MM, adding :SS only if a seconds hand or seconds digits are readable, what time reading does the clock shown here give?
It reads 5:01
